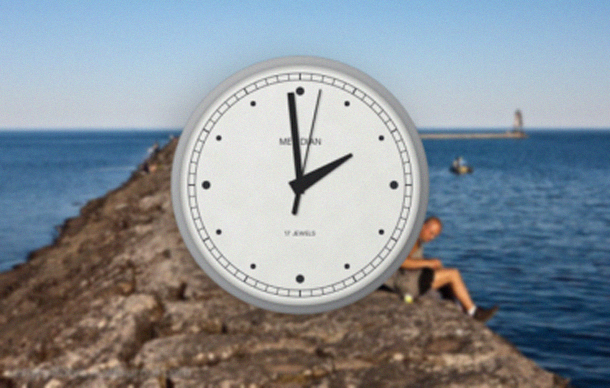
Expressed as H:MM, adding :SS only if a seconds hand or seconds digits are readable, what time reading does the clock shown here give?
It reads 1:59:02
